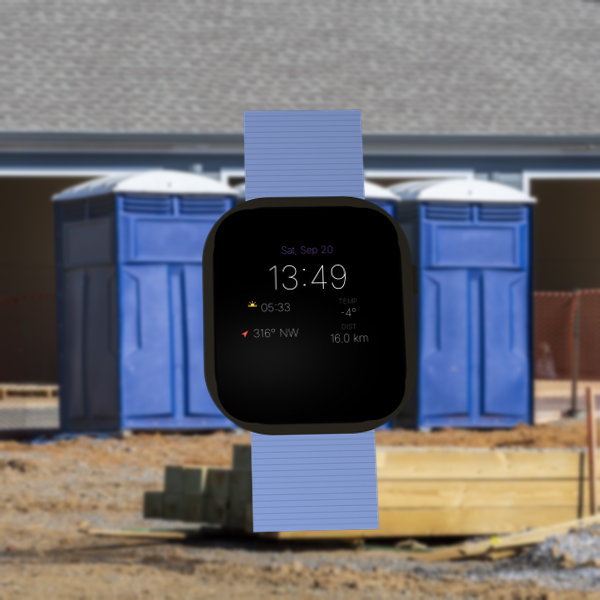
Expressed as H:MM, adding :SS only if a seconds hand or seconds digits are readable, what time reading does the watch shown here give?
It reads 13:49
